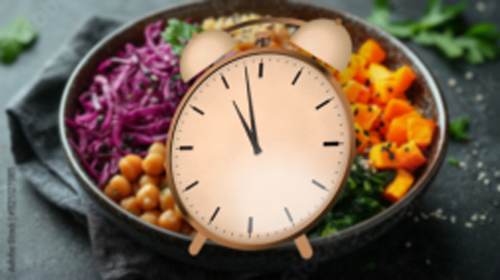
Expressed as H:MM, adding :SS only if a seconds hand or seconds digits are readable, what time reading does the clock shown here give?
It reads 10:58
